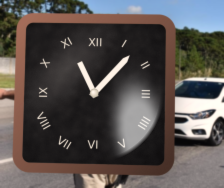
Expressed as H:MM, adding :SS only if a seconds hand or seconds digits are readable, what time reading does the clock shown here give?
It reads 11:07
